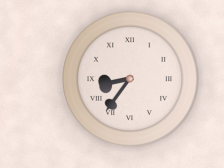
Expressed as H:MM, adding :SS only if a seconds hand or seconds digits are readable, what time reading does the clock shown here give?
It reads 8:36
